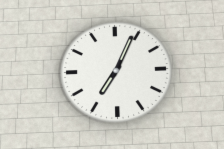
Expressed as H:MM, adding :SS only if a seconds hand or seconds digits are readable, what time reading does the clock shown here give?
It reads 7:04
